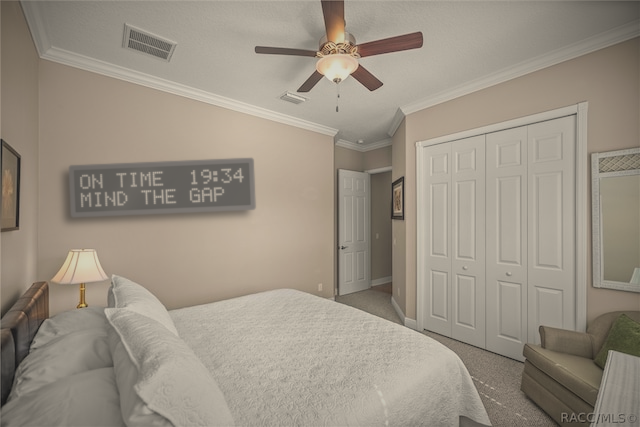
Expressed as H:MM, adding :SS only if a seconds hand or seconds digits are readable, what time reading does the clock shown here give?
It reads 19:34
